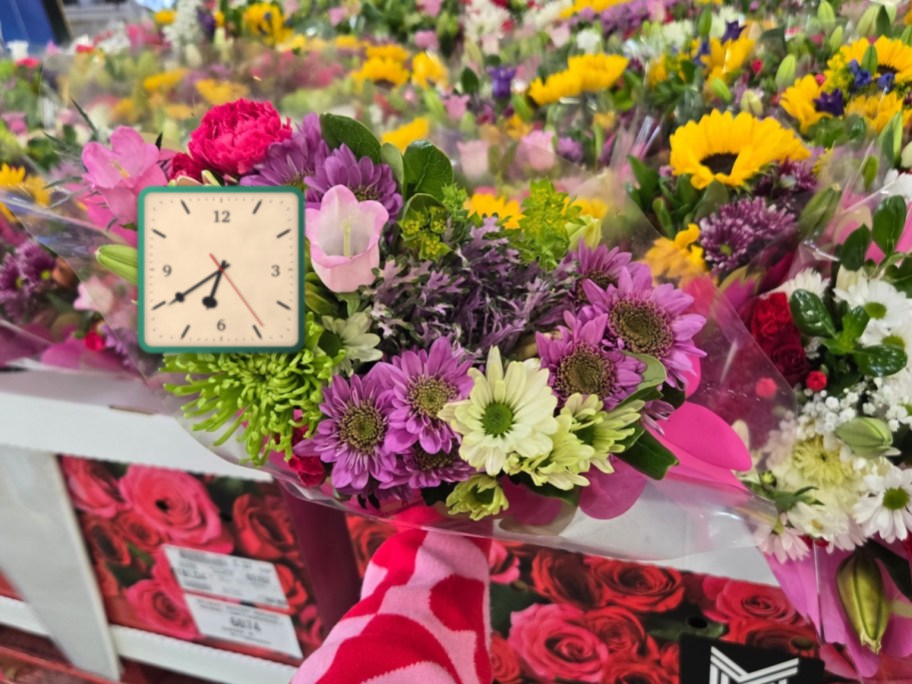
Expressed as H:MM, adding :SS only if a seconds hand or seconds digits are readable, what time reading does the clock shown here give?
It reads 6:39:24
